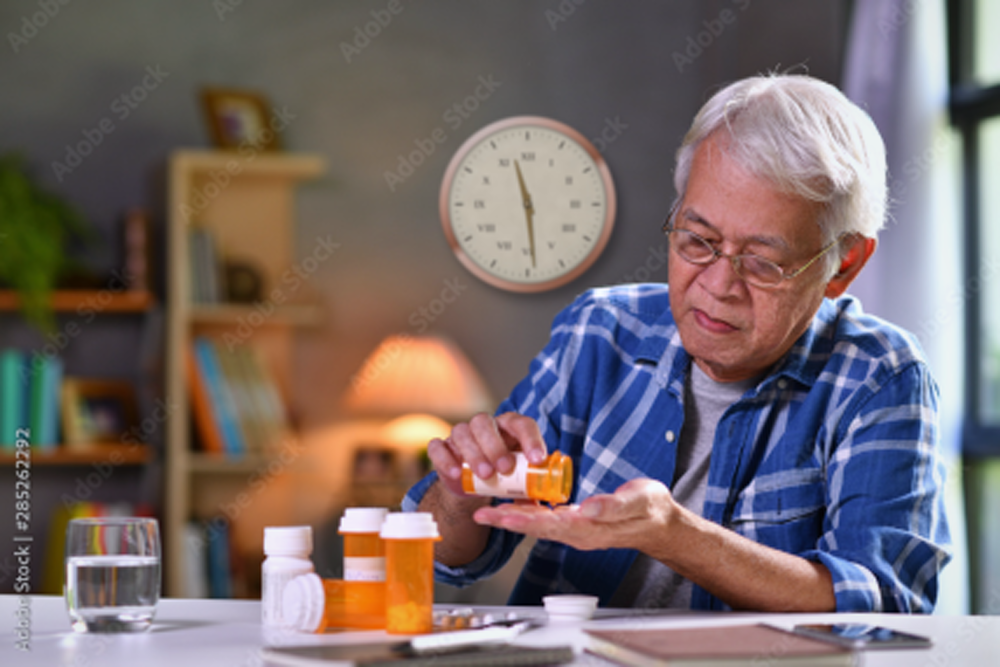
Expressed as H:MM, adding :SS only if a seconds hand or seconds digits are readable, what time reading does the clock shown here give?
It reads 11:29
